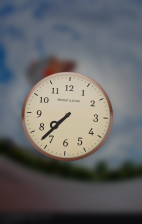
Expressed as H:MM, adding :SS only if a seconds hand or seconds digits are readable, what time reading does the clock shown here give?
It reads 7:37
